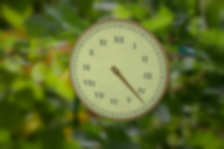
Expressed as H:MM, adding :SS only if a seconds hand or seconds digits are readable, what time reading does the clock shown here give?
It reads 4:22
